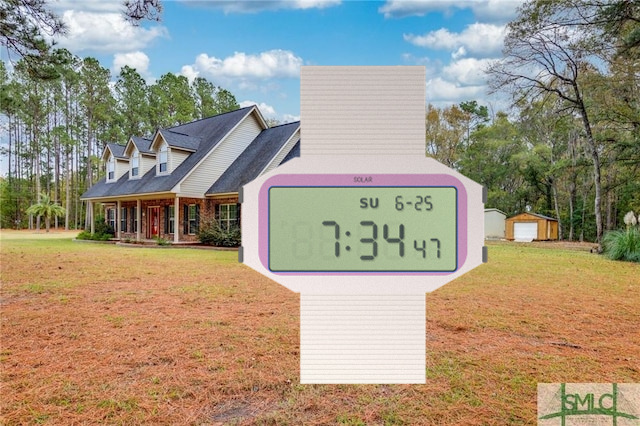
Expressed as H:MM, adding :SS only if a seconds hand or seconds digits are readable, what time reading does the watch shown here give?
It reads 7:34:47
